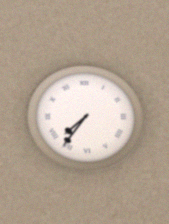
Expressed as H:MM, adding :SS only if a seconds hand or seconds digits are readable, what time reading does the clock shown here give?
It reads 7:36
